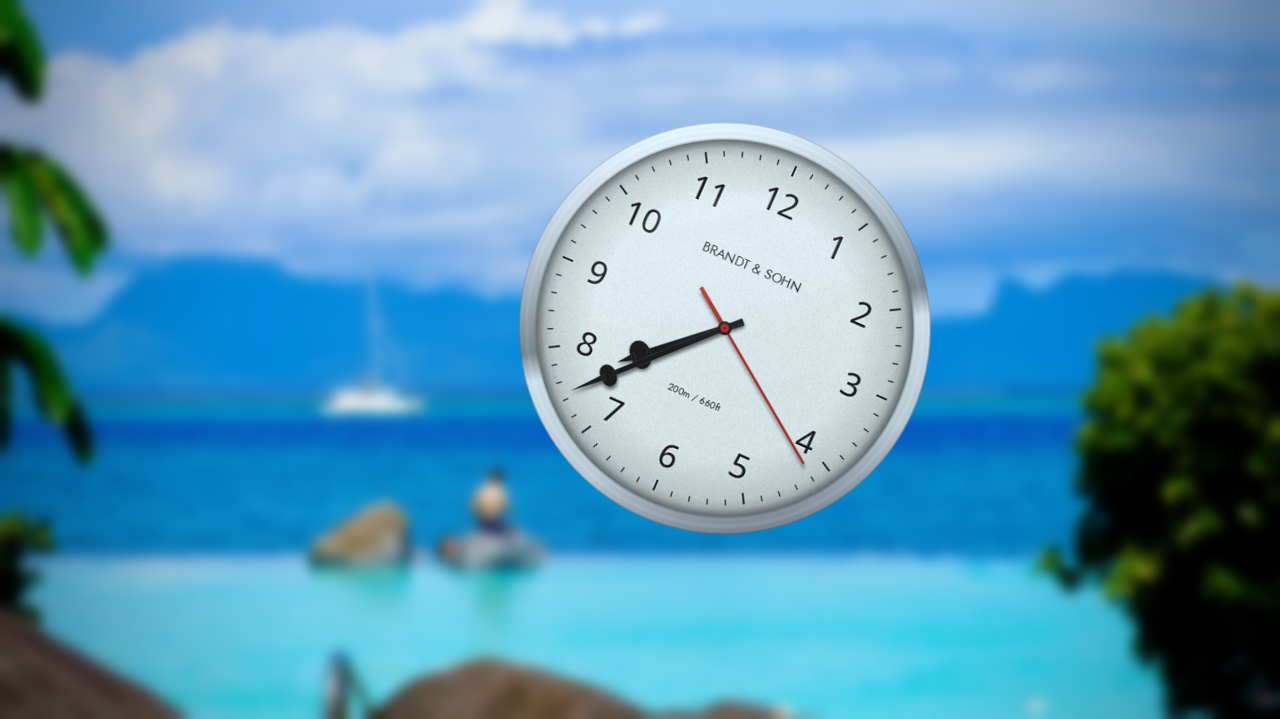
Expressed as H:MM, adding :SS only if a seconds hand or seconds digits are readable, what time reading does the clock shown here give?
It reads 7:37:21
